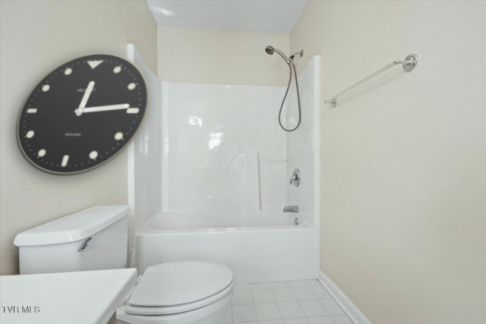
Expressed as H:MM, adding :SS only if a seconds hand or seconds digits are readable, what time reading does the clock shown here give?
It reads 12:14
